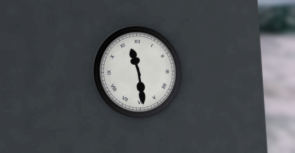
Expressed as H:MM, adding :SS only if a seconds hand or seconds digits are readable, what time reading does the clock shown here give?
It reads 11:29
